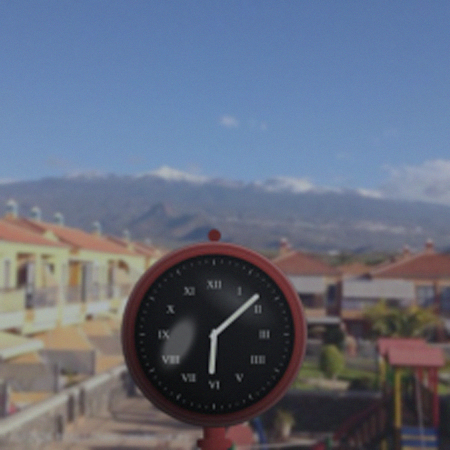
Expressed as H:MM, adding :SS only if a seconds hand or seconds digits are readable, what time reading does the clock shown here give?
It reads 6:08
